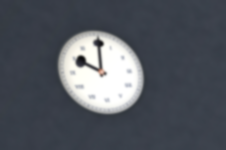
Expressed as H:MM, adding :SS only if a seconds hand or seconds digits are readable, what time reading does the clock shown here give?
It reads 10:01
